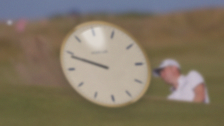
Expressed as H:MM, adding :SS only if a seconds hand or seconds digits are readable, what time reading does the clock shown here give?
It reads 9:49
